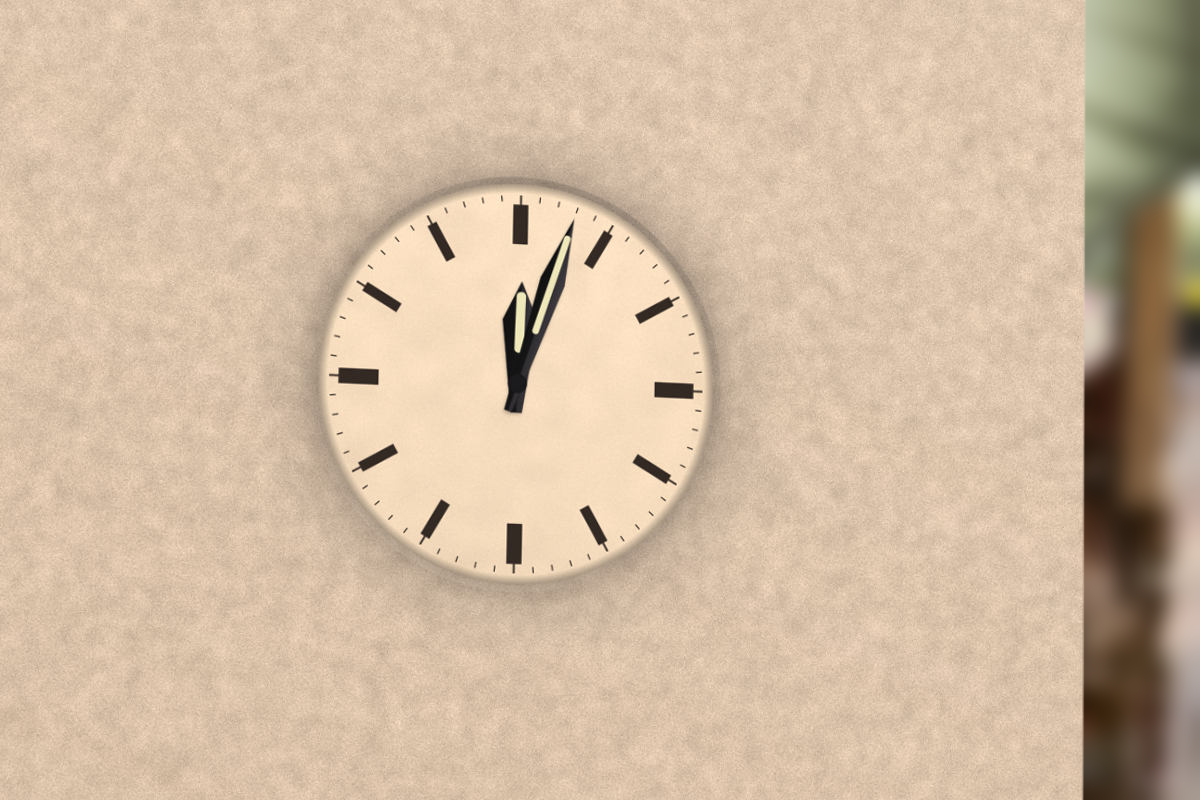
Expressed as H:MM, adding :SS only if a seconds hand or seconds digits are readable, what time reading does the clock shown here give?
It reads 12:03
